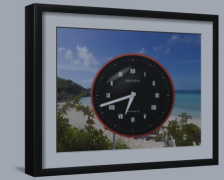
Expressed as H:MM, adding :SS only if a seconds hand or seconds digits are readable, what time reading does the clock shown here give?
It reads 6:42
